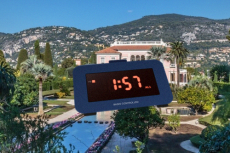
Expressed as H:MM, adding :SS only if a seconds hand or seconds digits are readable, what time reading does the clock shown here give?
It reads 1:57
